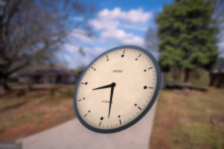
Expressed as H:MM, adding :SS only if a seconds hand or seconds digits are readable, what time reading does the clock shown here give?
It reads 8:28
